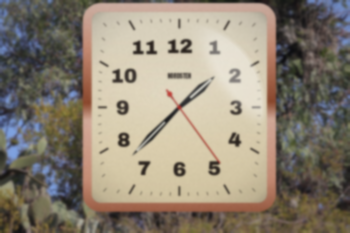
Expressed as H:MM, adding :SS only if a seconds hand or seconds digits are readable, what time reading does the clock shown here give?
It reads 1:37:24
